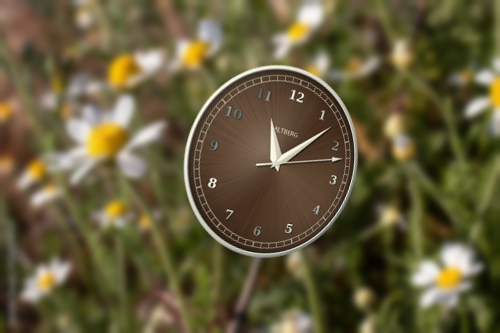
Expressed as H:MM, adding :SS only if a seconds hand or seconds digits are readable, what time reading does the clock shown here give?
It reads 11:07:12
